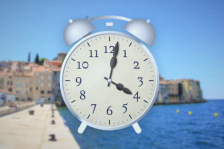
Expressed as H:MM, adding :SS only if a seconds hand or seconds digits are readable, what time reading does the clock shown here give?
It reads 4:02
